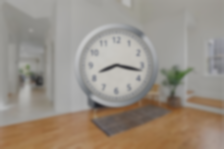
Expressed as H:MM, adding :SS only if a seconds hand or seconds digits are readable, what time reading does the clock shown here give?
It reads 8:17
